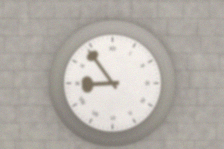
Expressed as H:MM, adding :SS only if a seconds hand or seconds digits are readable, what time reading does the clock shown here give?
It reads 8:54
